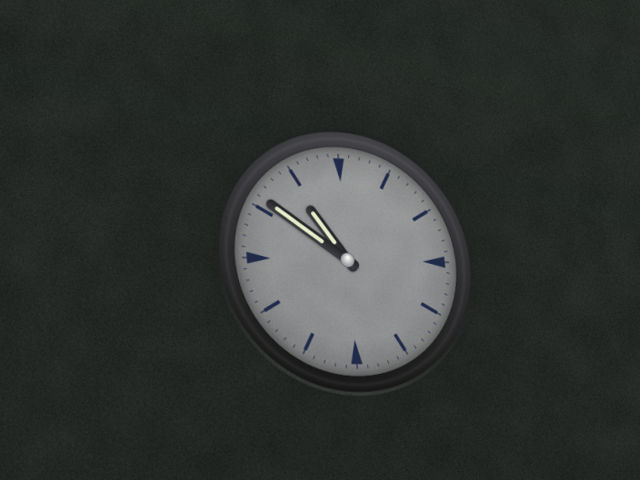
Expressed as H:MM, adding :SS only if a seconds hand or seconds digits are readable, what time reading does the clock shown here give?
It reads 10:51
